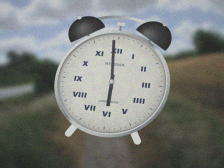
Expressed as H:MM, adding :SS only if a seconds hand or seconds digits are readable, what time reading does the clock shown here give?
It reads 5:59
